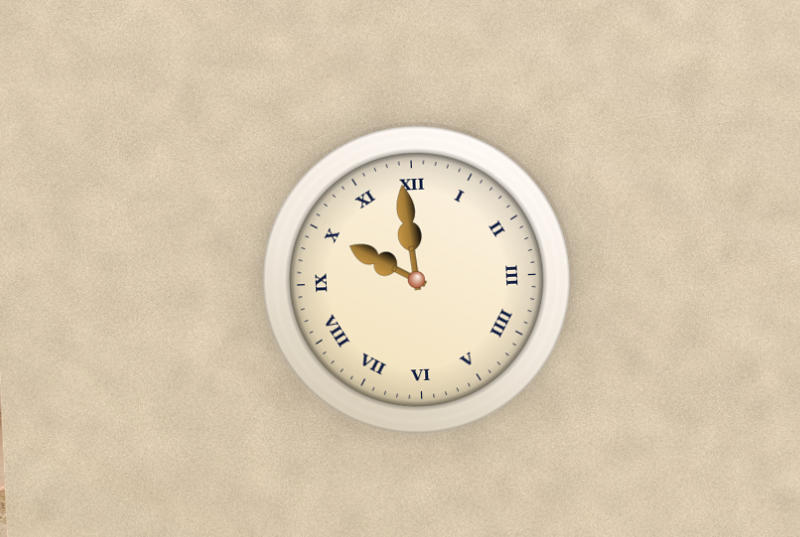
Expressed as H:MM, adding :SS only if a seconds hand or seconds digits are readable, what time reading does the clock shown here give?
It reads 9:59
